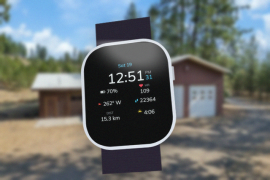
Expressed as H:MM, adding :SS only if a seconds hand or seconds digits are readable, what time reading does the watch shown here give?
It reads 12:51
